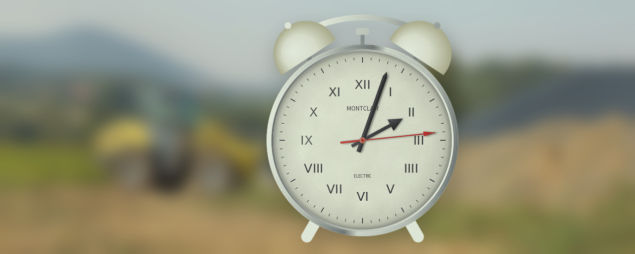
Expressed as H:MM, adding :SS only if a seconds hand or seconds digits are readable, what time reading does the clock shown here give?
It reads 2:03:14
